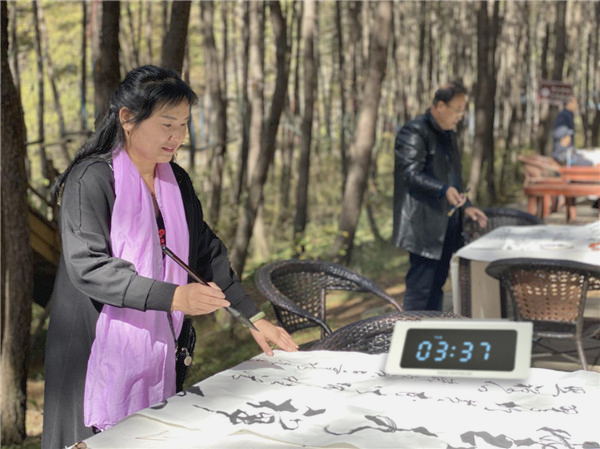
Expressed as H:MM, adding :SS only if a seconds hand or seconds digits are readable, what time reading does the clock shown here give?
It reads 3:37
